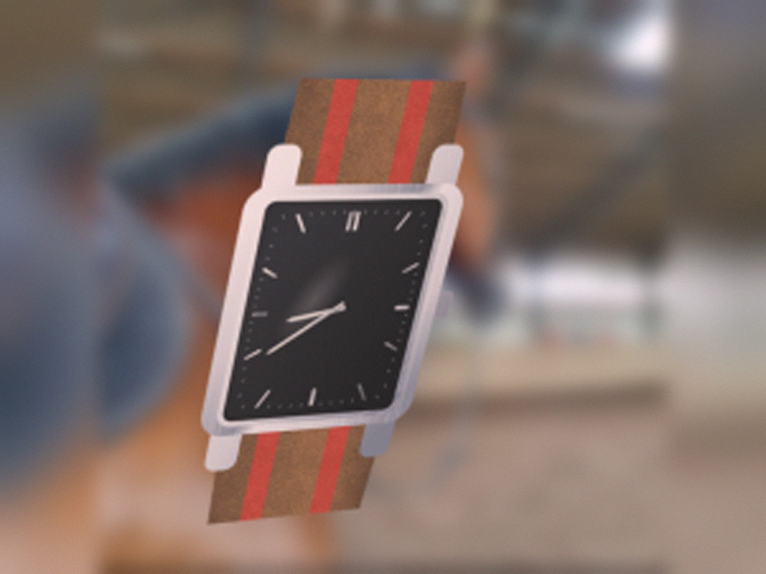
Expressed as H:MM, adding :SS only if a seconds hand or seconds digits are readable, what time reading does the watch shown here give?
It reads 8:39
